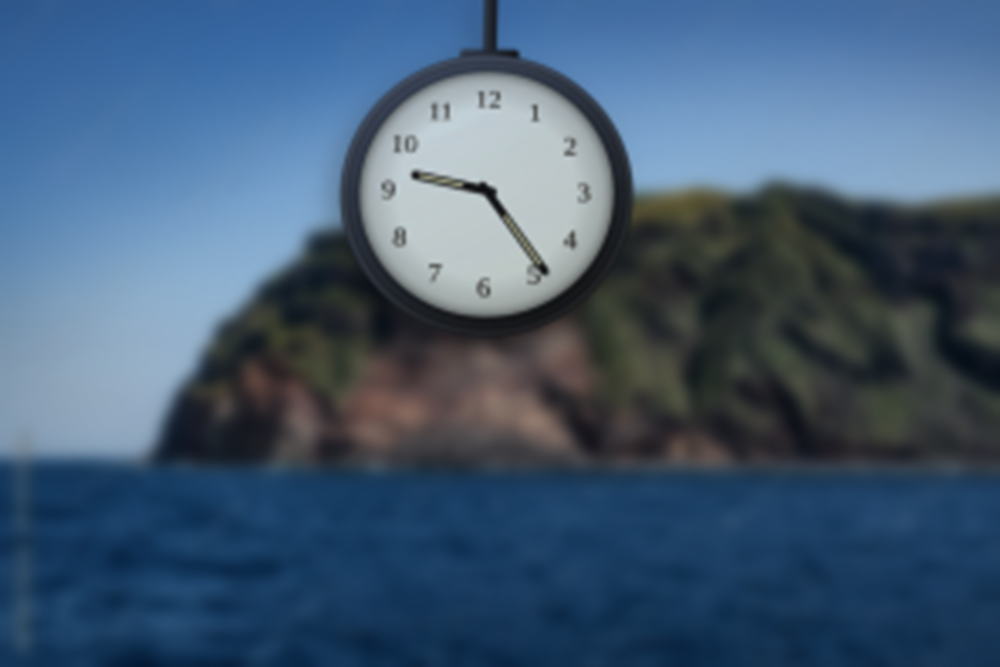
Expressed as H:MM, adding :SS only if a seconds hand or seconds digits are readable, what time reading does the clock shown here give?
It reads 9:24
